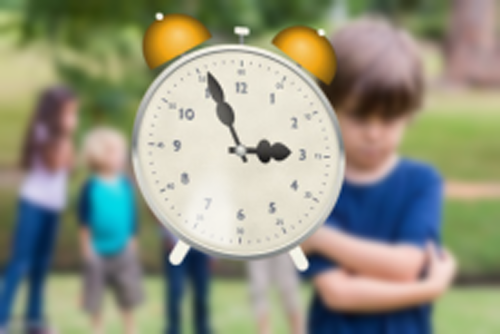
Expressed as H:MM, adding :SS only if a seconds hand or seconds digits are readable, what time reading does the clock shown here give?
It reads 2:56
